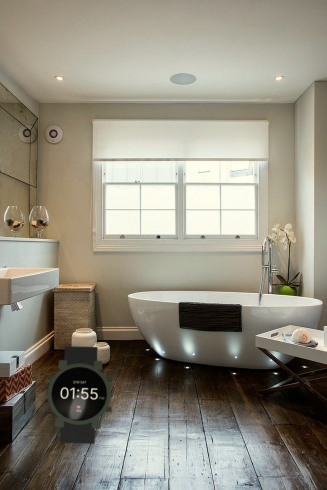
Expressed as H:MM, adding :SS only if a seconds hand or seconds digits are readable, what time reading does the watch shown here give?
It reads 1:55
